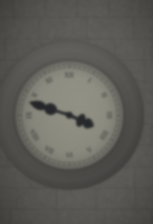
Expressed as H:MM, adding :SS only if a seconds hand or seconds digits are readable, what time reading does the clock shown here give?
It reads 3:48
